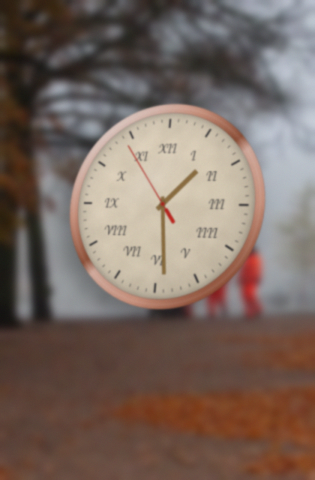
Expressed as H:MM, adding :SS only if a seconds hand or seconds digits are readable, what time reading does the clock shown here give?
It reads 1:28:54
